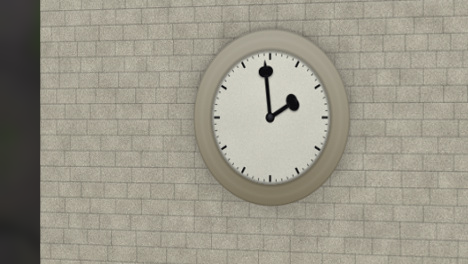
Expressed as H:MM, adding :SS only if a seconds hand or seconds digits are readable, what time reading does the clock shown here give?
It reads 1:59
